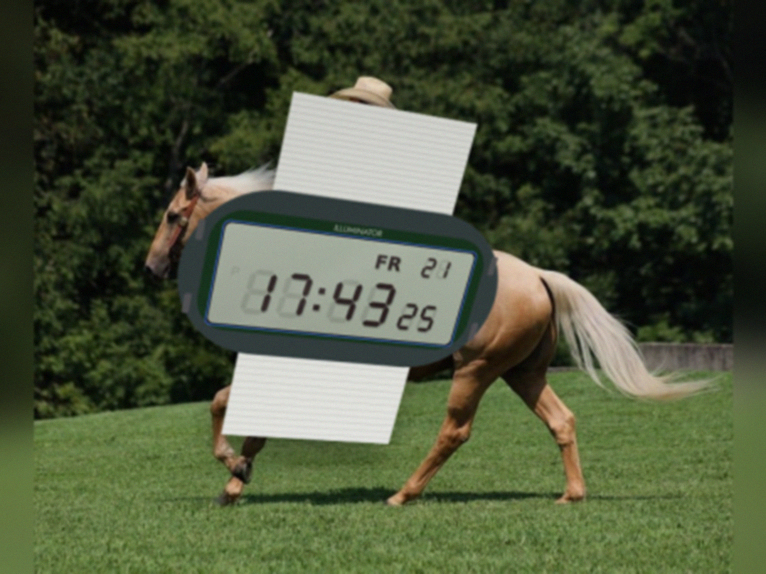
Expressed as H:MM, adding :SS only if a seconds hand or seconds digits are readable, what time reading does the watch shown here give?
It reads 17:43:25
